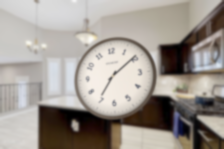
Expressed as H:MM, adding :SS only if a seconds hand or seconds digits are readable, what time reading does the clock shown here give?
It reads 7:09
